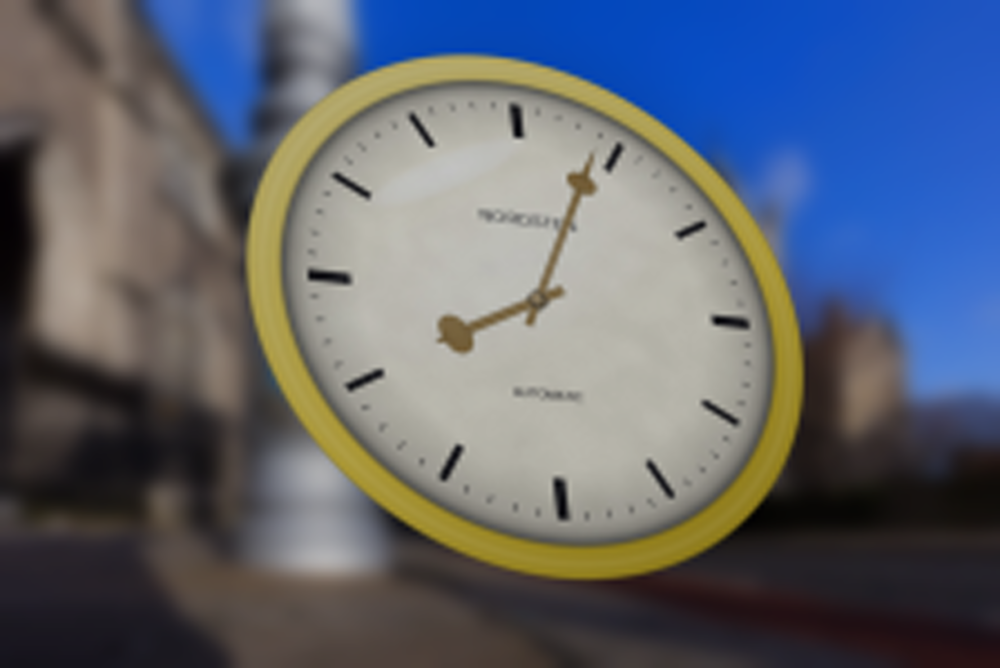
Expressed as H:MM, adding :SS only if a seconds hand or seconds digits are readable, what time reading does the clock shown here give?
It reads 8:04
